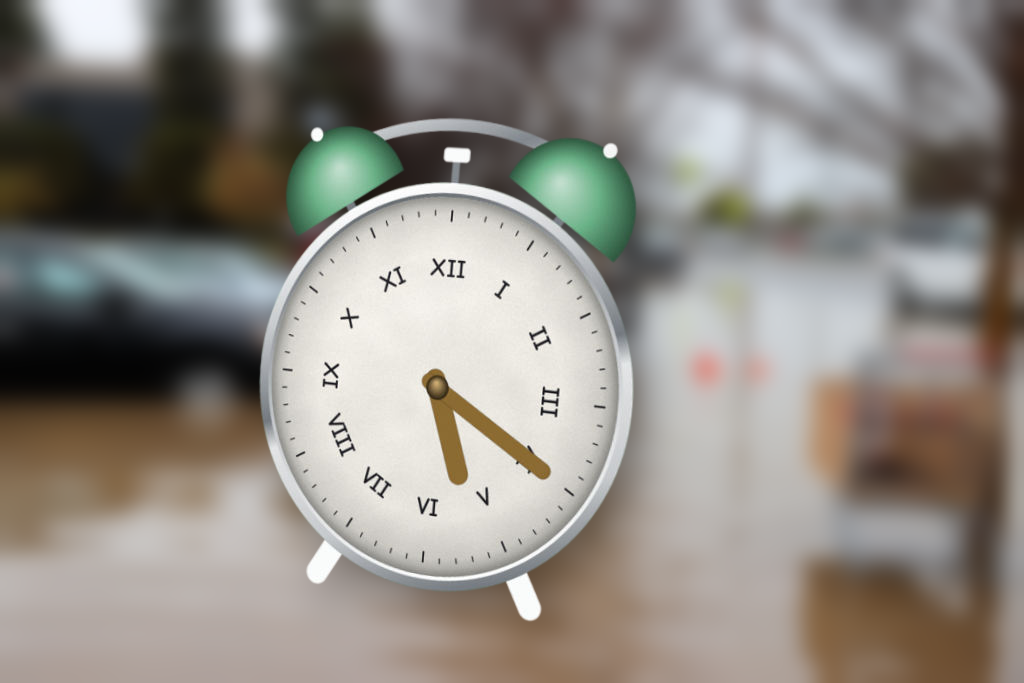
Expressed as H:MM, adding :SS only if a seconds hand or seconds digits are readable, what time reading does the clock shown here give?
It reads 5:20
